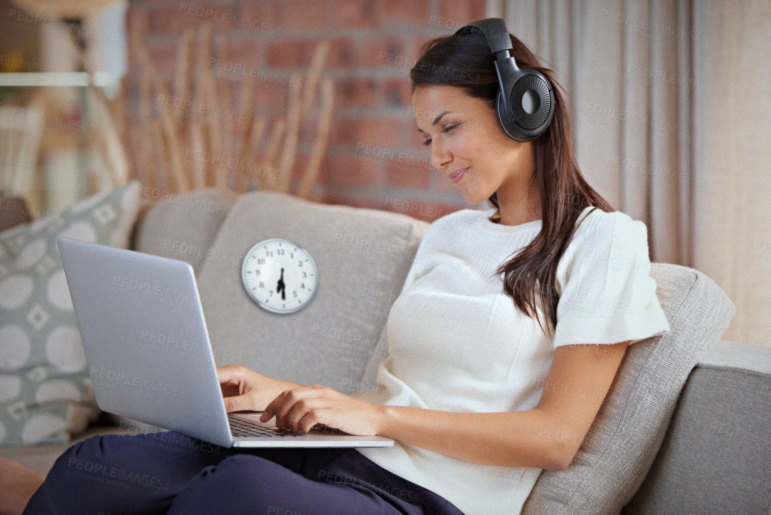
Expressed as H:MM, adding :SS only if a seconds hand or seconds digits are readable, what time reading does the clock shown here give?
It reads 6:30
